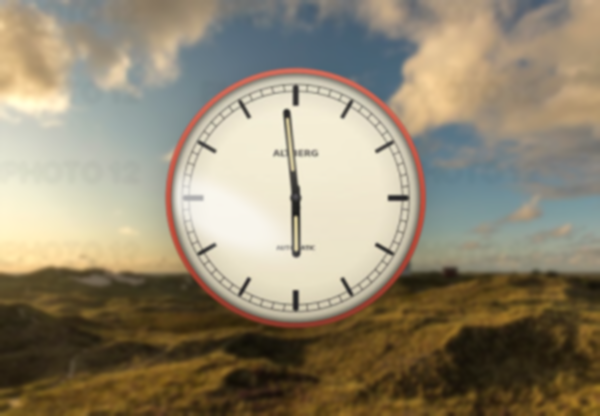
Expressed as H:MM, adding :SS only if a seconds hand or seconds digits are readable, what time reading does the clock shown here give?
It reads 5:59
